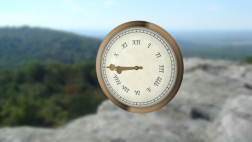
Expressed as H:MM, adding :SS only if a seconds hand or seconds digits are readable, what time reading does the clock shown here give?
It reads 8:45
